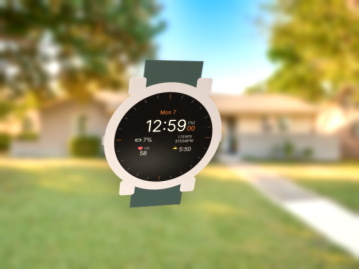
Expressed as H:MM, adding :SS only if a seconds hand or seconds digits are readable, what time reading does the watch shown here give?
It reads 12:59
